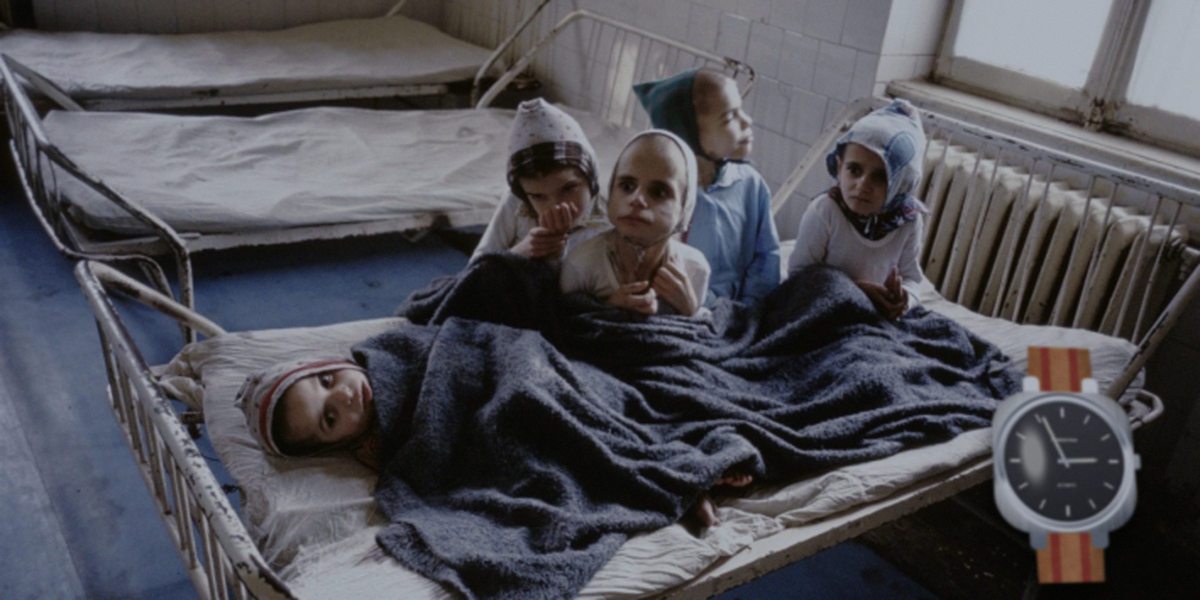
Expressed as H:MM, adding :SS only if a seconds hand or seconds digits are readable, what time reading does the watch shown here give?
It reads 2:56
